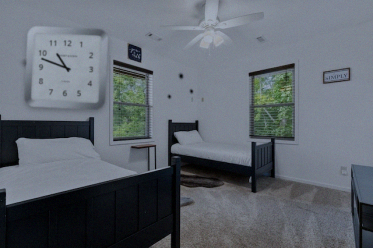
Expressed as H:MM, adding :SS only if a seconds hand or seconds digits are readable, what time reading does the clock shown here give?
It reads 10:48
